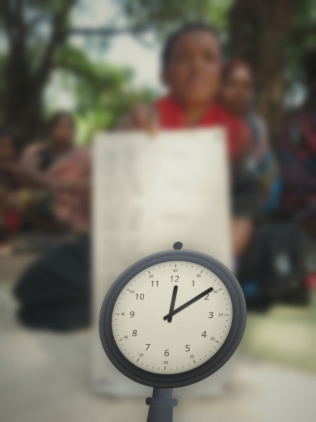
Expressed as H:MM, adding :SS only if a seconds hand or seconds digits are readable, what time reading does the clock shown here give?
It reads 12:09
